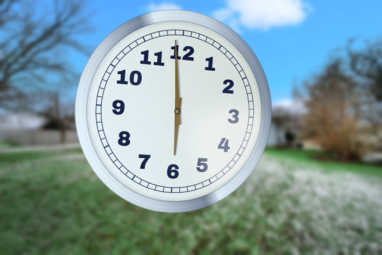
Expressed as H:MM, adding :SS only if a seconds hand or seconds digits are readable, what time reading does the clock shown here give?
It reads 5:59
